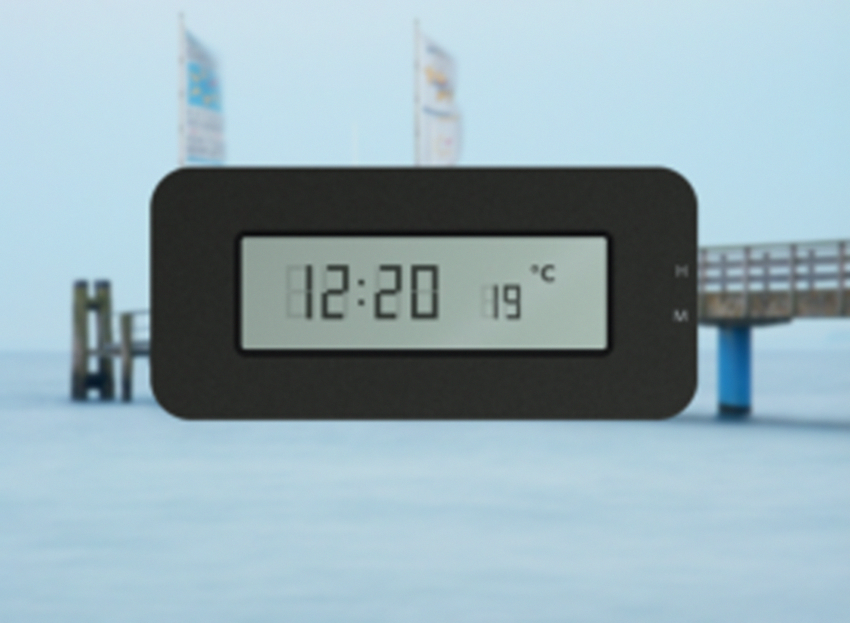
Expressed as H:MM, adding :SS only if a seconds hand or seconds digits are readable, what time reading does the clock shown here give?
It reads 12:20
